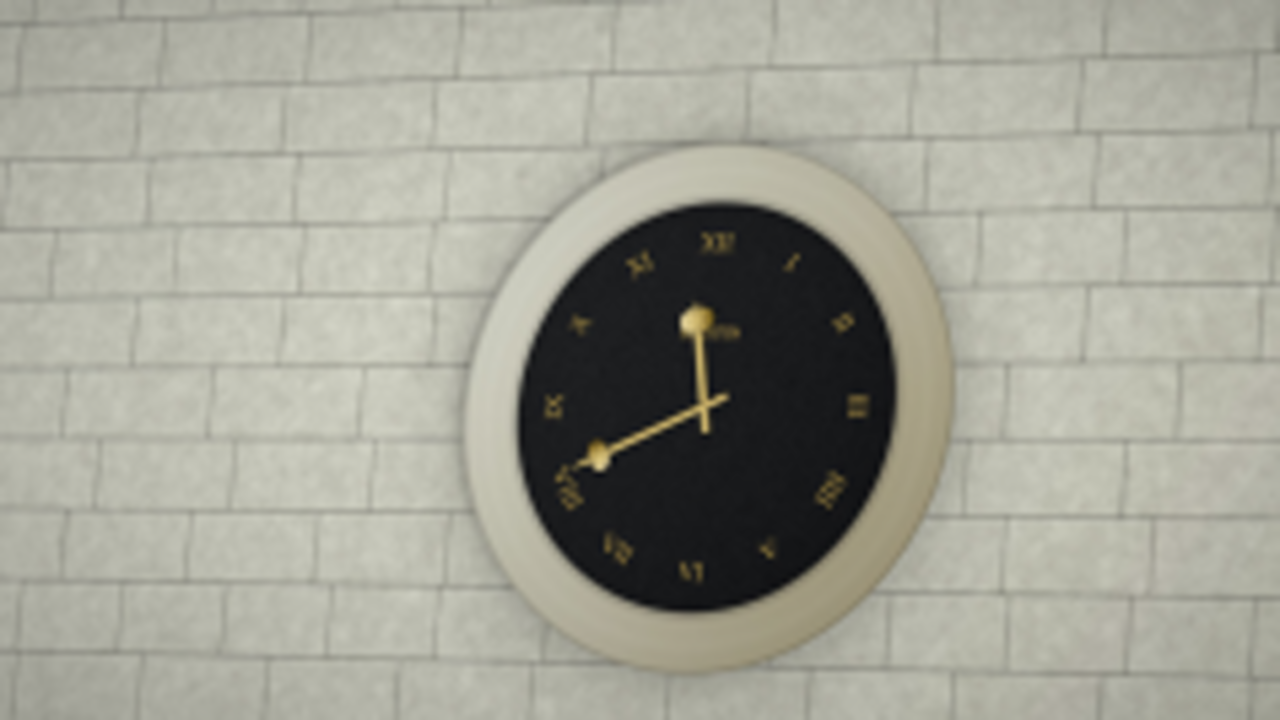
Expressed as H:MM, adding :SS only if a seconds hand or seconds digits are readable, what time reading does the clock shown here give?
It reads 11:41
